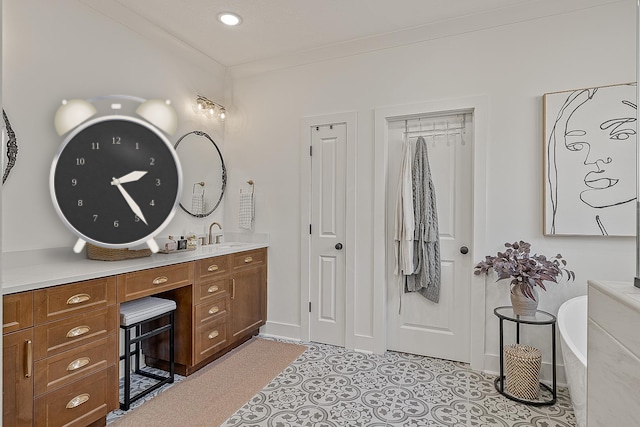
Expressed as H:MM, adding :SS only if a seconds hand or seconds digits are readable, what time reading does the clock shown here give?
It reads 2:24
